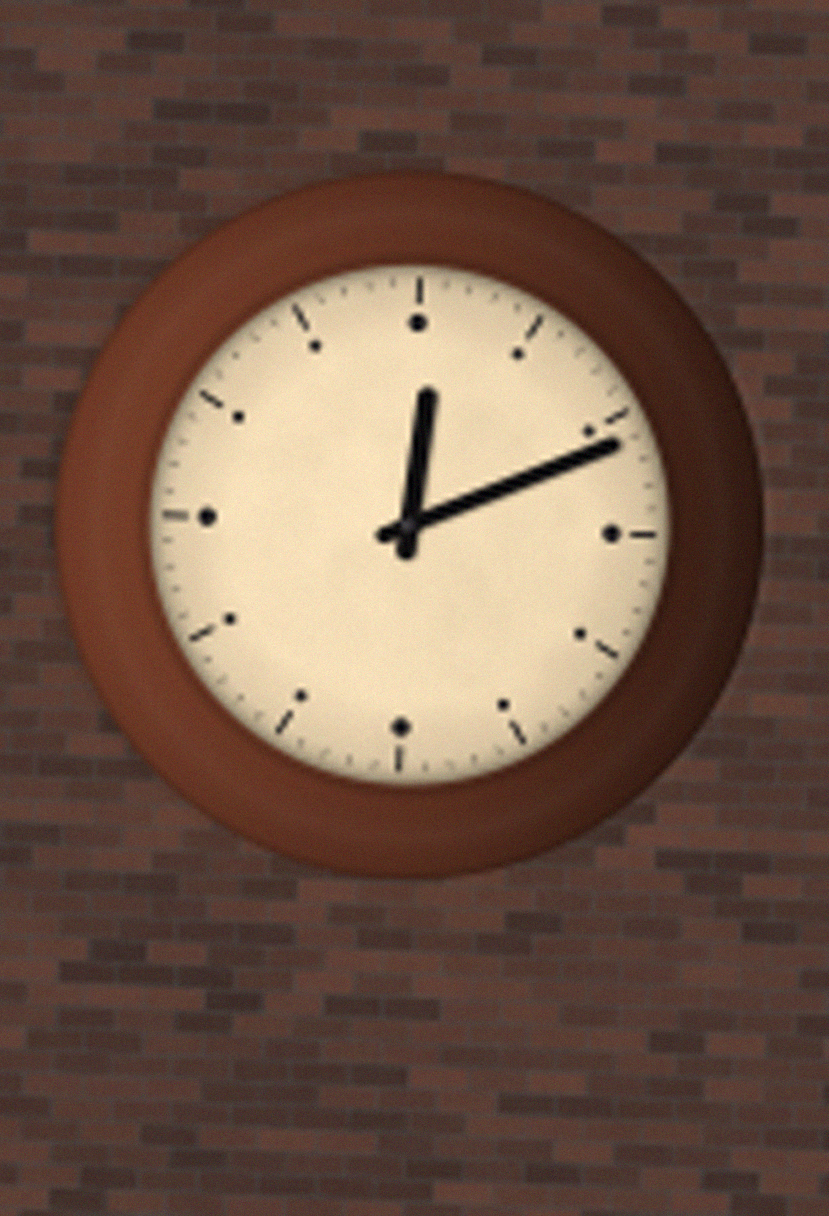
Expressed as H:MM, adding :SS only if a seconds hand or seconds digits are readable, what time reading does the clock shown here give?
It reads 12:11
